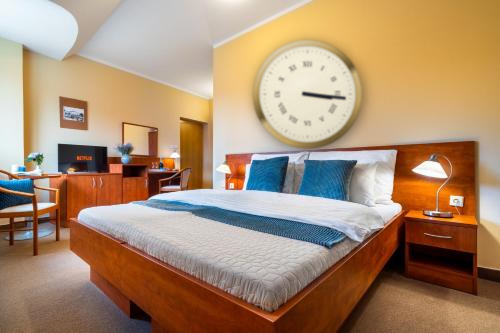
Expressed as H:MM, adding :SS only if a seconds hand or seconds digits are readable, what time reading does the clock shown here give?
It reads 3:16
